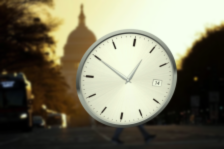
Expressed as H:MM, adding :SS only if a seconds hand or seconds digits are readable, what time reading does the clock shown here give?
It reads 12:50
